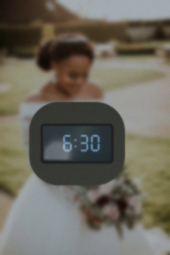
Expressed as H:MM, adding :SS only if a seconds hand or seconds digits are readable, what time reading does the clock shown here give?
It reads 6:30
